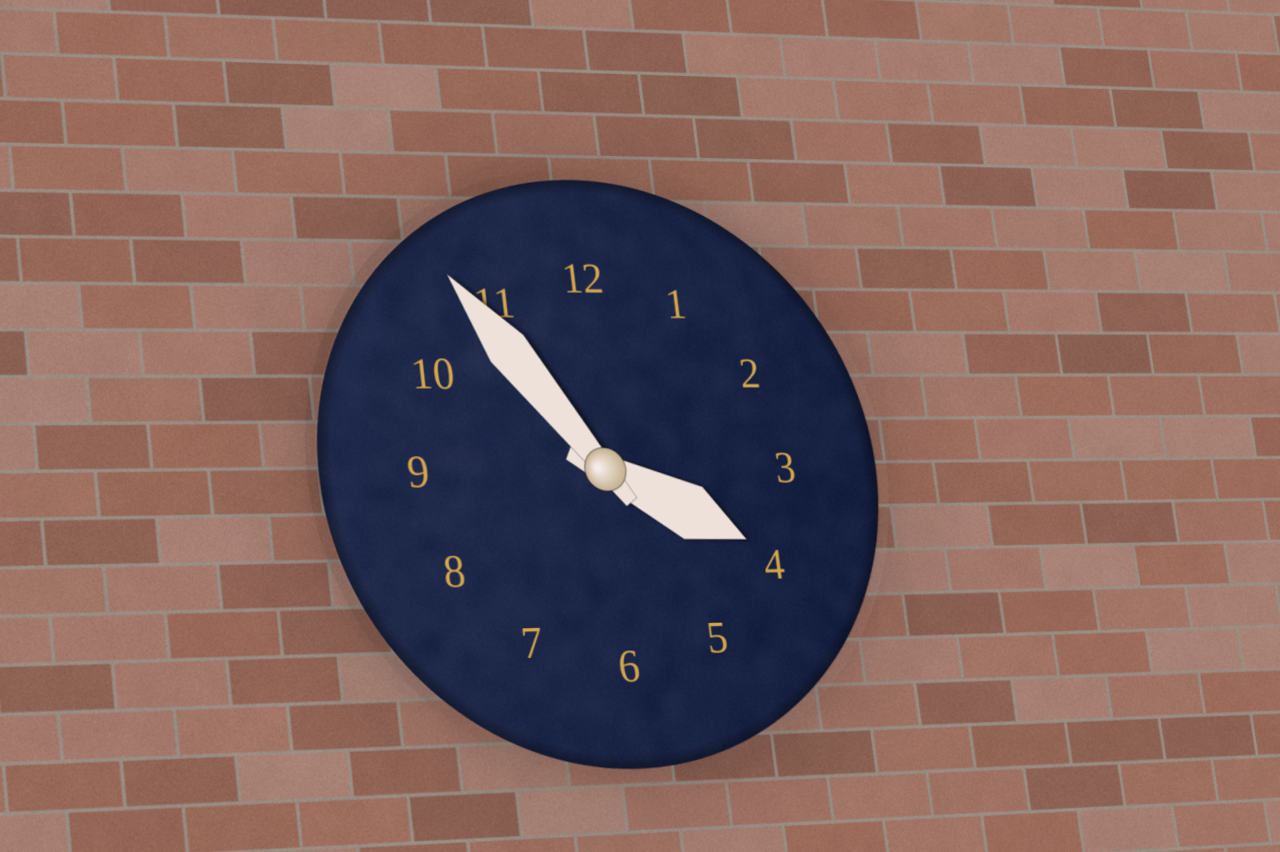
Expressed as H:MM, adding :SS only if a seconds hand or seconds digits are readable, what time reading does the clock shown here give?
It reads 3:54
